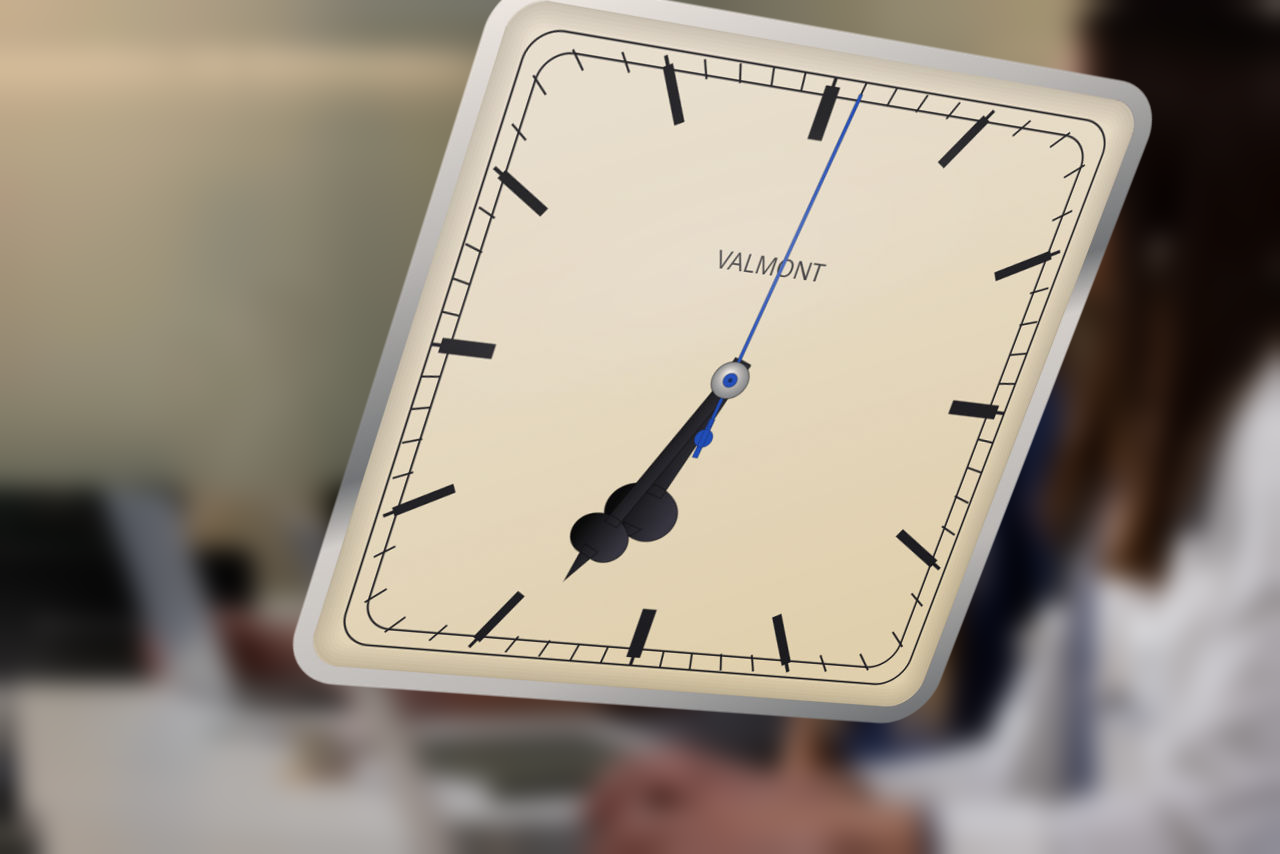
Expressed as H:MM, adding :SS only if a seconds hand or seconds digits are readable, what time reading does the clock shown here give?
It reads 6:34:01
